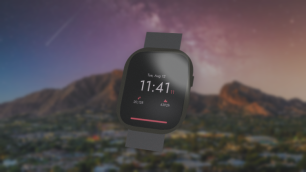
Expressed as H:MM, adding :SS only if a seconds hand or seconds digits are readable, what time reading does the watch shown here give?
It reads 11:41
